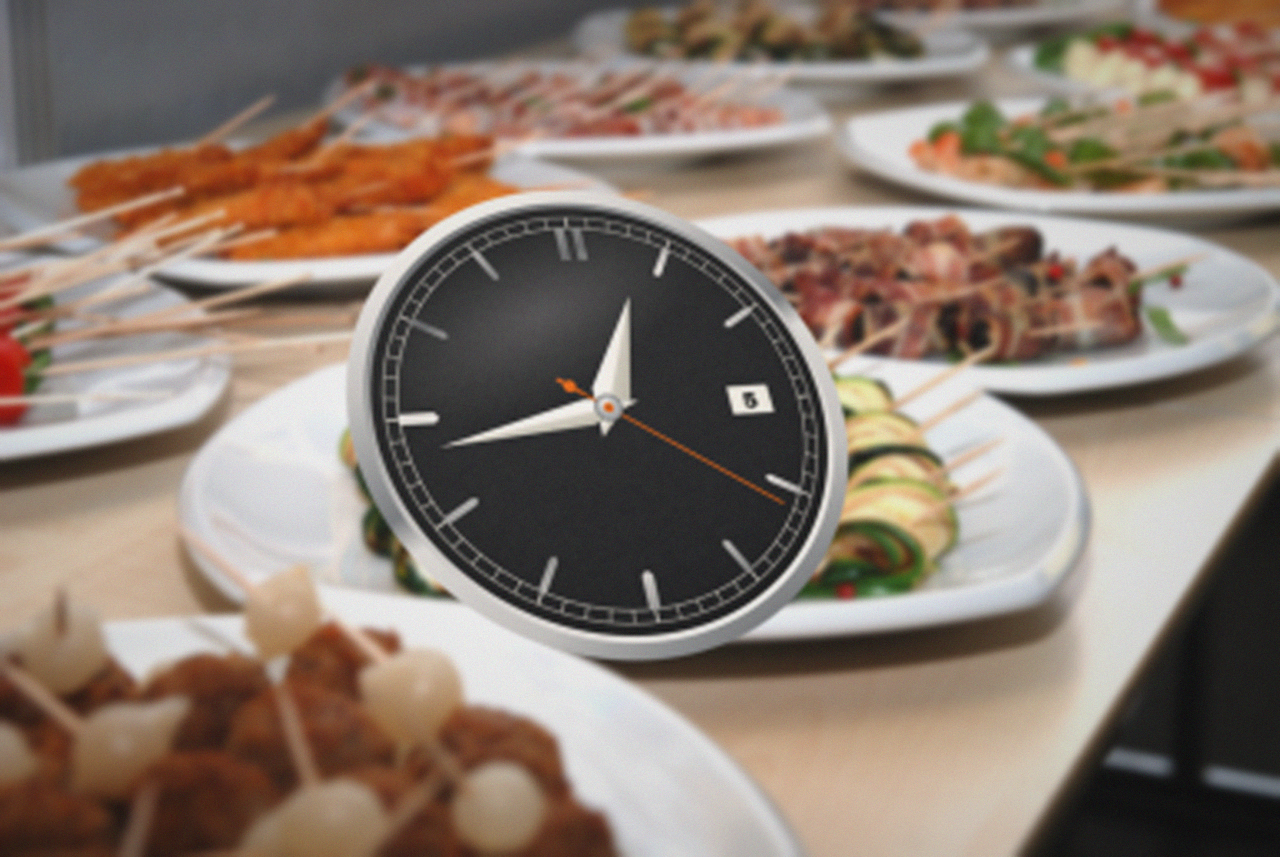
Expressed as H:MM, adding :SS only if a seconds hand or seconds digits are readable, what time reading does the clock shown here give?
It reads 12:43:21
